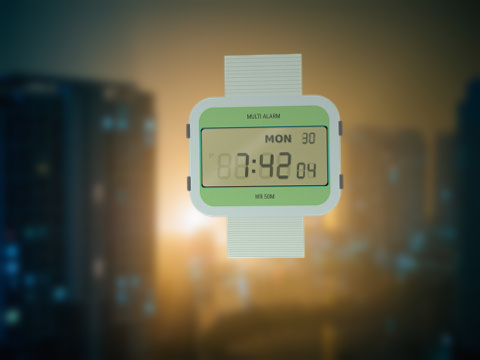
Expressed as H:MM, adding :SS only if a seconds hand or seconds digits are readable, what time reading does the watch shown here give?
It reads 7:42:04
